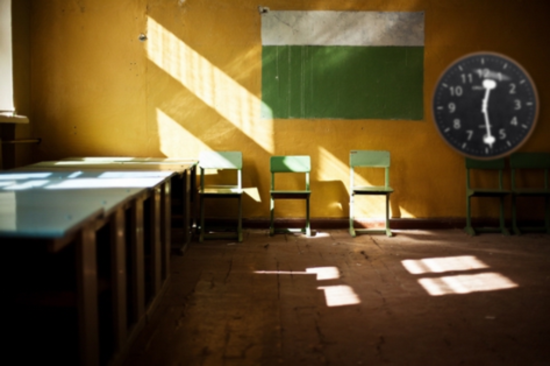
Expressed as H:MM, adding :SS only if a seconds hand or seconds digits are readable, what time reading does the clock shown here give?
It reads 12:29
